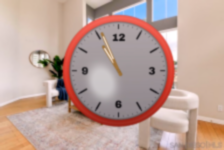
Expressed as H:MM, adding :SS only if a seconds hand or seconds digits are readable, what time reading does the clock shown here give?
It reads 10:56
